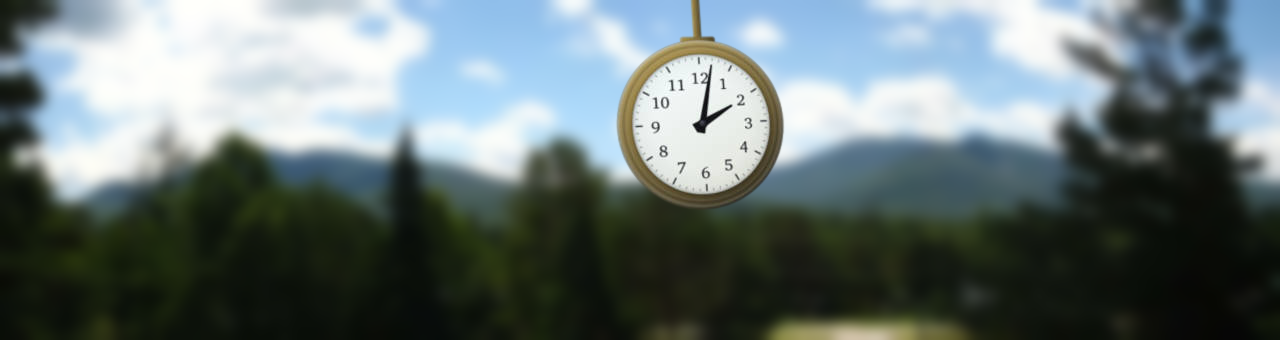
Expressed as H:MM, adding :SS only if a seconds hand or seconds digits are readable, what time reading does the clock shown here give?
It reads 2:02
